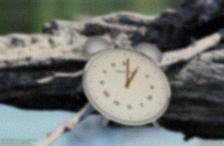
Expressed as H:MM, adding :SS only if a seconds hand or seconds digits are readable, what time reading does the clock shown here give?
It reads 1:01
